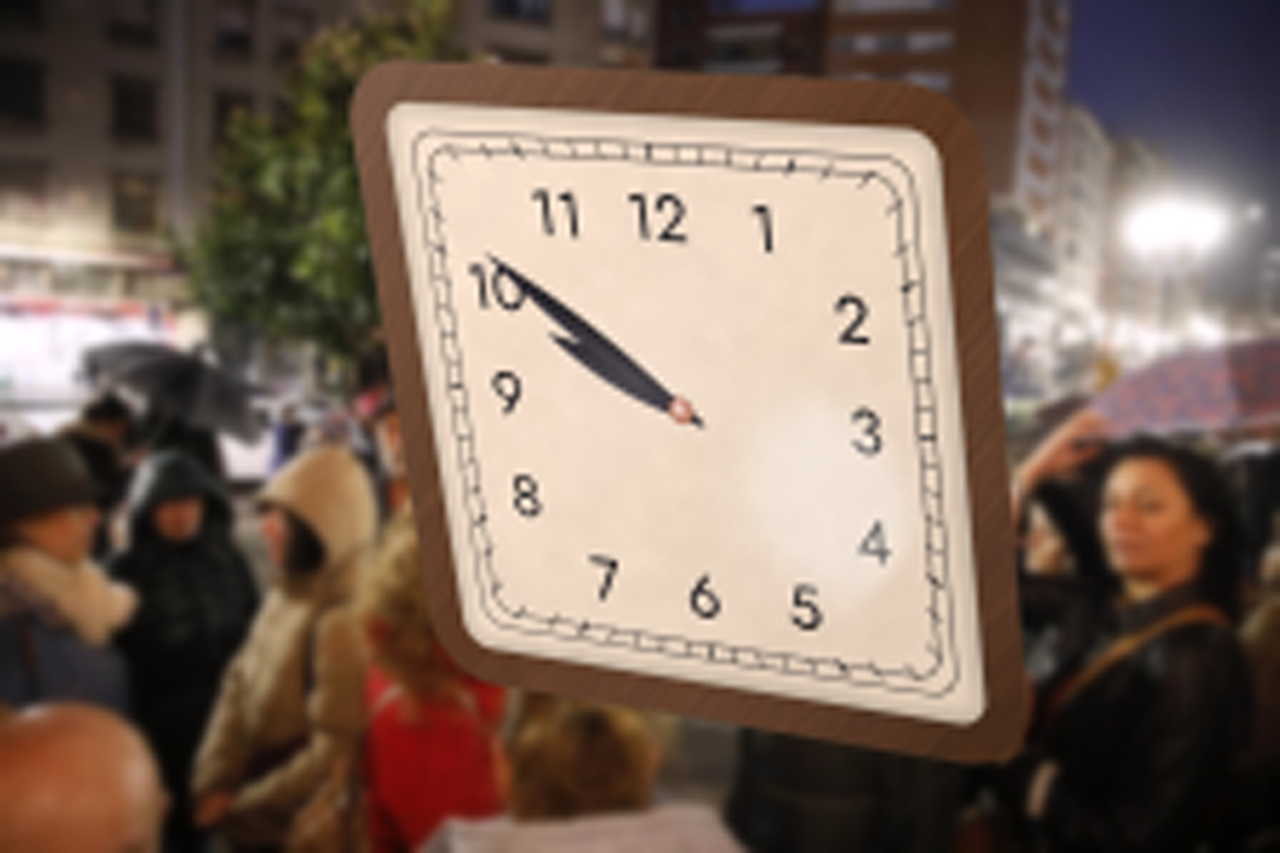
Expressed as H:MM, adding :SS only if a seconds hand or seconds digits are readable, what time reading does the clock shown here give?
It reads 9:51
